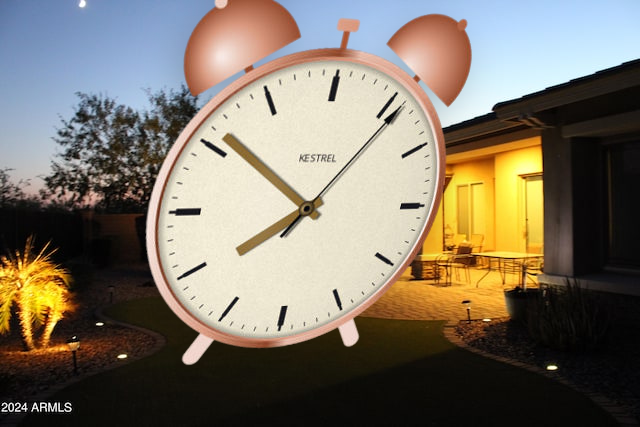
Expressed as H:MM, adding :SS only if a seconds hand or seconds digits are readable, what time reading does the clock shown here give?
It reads 7:51:06
